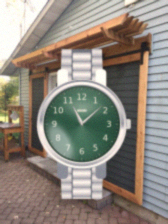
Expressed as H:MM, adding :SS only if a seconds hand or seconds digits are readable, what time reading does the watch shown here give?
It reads 11:08
